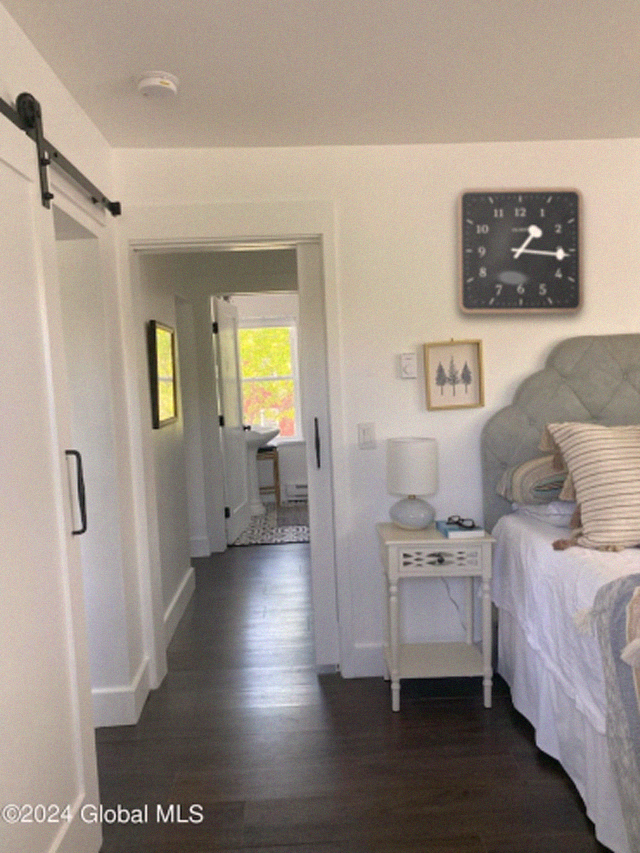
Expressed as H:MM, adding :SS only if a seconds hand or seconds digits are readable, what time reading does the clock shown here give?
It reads 1:16
